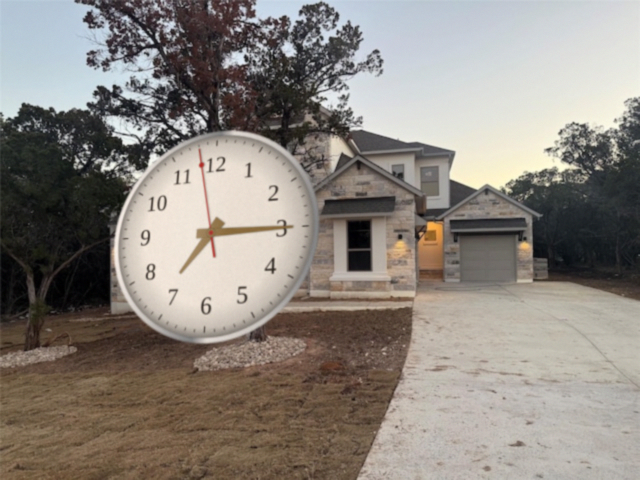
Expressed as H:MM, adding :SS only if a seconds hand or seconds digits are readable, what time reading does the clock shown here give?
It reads 7:14:58
